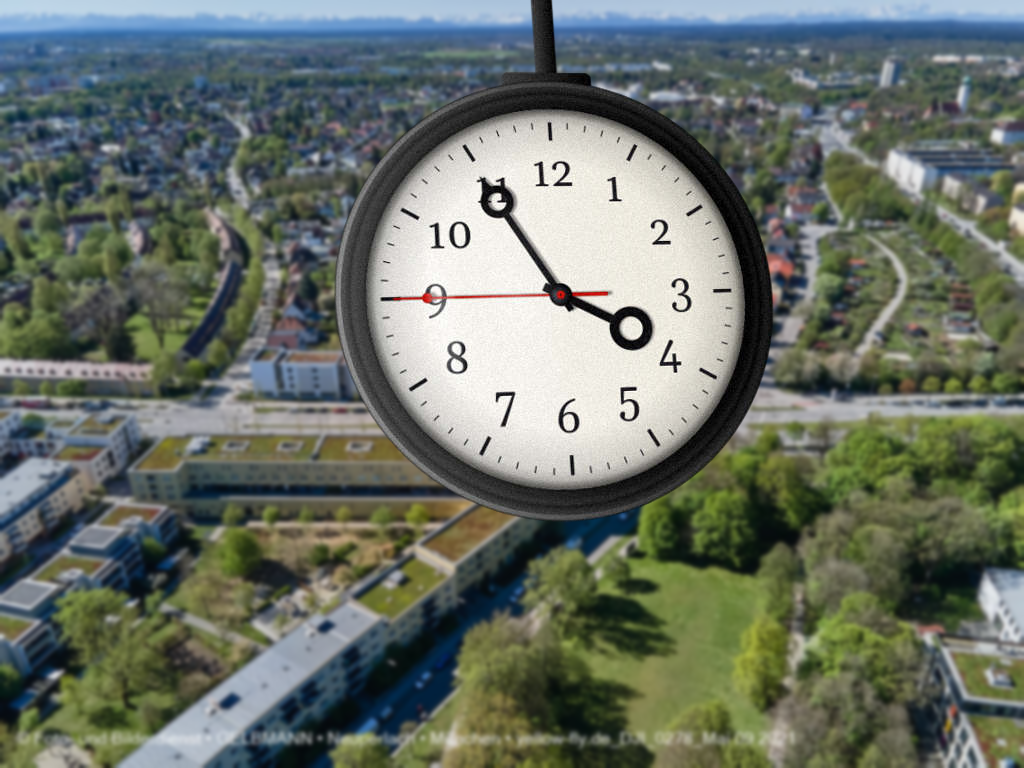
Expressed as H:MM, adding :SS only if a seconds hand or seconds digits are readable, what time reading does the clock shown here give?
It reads 3:54:45
